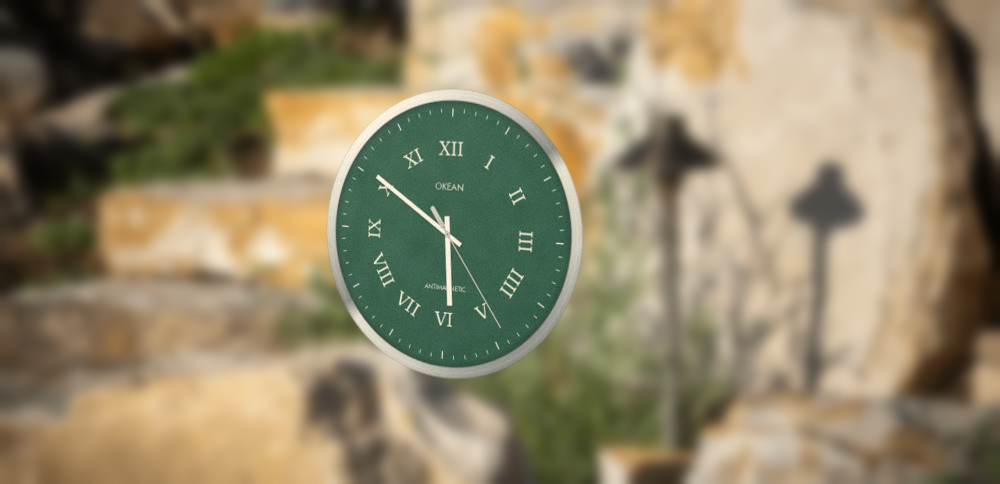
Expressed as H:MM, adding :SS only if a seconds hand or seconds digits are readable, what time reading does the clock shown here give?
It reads 5:50:24
